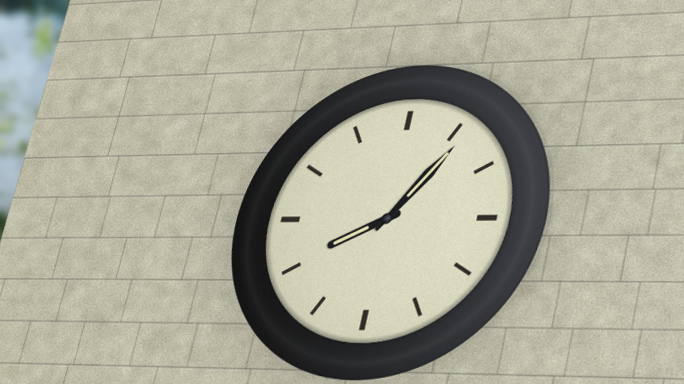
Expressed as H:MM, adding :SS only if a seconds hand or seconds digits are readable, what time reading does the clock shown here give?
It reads 8:06
